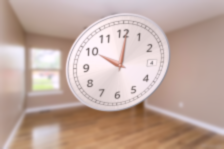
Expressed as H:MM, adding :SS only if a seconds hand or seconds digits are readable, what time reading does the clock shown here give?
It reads 10:01
